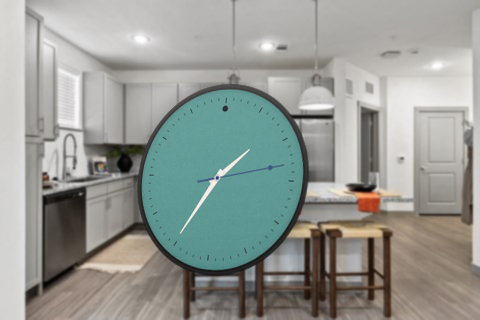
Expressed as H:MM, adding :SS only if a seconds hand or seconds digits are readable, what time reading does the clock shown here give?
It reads 1:35:13
